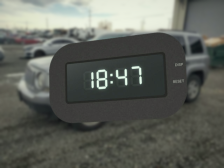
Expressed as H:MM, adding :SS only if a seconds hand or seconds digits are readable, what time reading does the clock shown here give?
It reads 18:47
